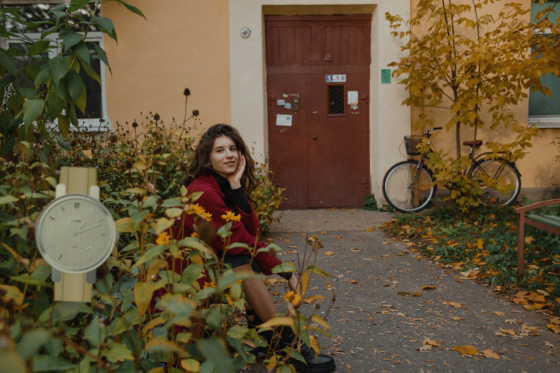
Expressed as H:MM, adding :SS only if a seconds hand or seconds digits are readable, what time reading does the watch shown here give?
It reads 1:11
